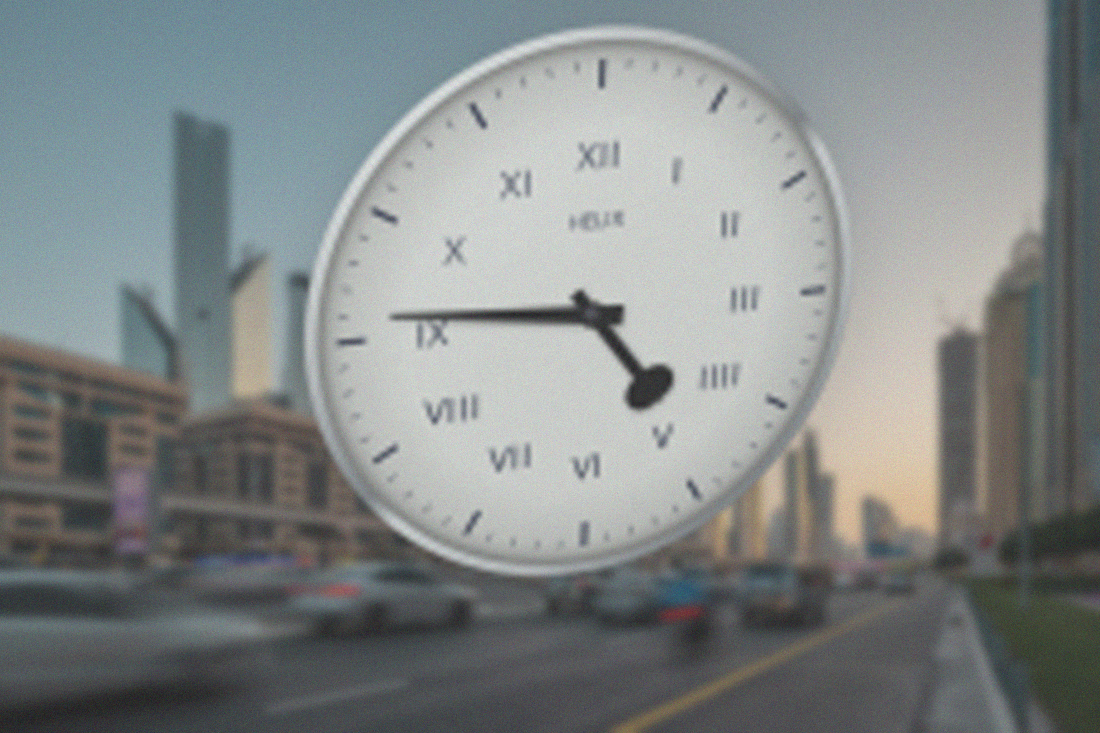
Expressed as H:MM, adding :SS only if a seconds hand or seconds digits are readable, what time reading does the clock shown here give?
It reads 4:46
